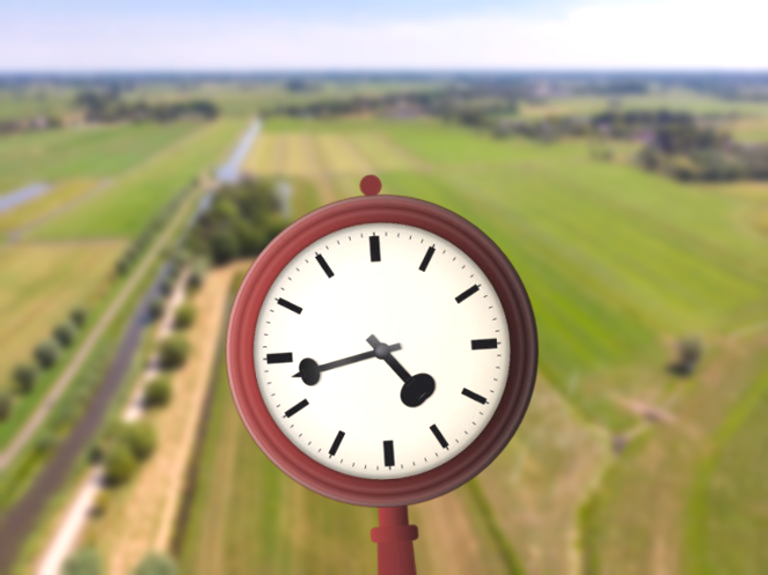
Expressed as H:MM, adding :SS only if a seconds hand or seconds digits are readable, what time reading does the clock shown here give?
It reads 4:43
